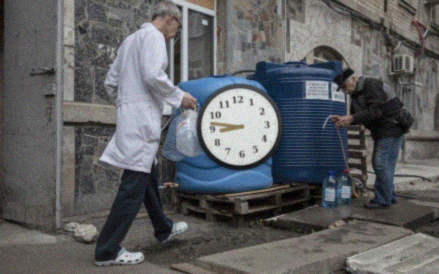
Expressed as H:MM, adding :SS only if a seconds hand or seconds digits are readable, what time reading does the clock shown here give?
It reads 8:47
